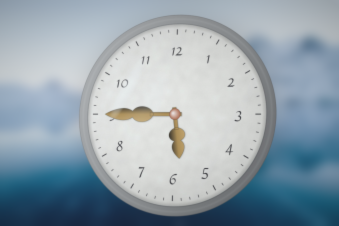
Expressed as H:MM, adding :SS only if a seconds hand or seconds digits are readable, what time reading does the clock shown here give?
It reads 5:45
